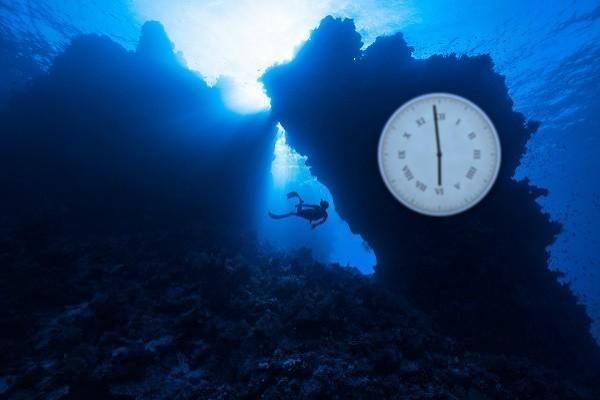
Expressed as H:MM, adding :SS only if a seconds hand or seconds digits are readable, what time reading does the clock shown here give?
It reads 5:59
